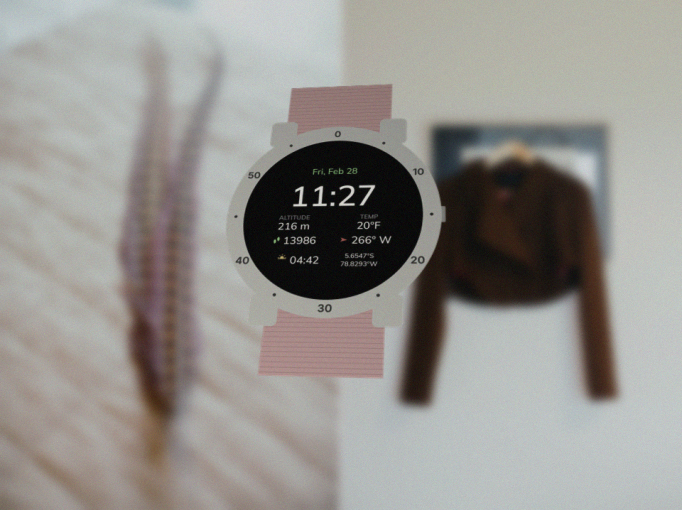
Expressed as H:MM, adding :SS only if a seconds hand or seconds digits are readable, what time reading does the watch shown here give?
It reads 11:27
